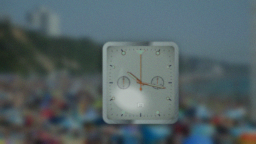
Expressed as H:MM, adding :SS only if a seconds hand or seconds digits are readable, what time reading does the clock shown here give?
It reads 10:17
